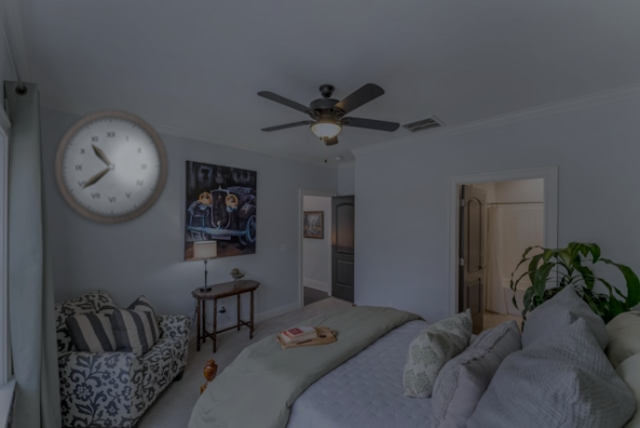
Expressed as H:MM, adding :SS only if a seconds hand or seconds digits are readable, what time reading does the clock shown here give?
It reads 10:39
